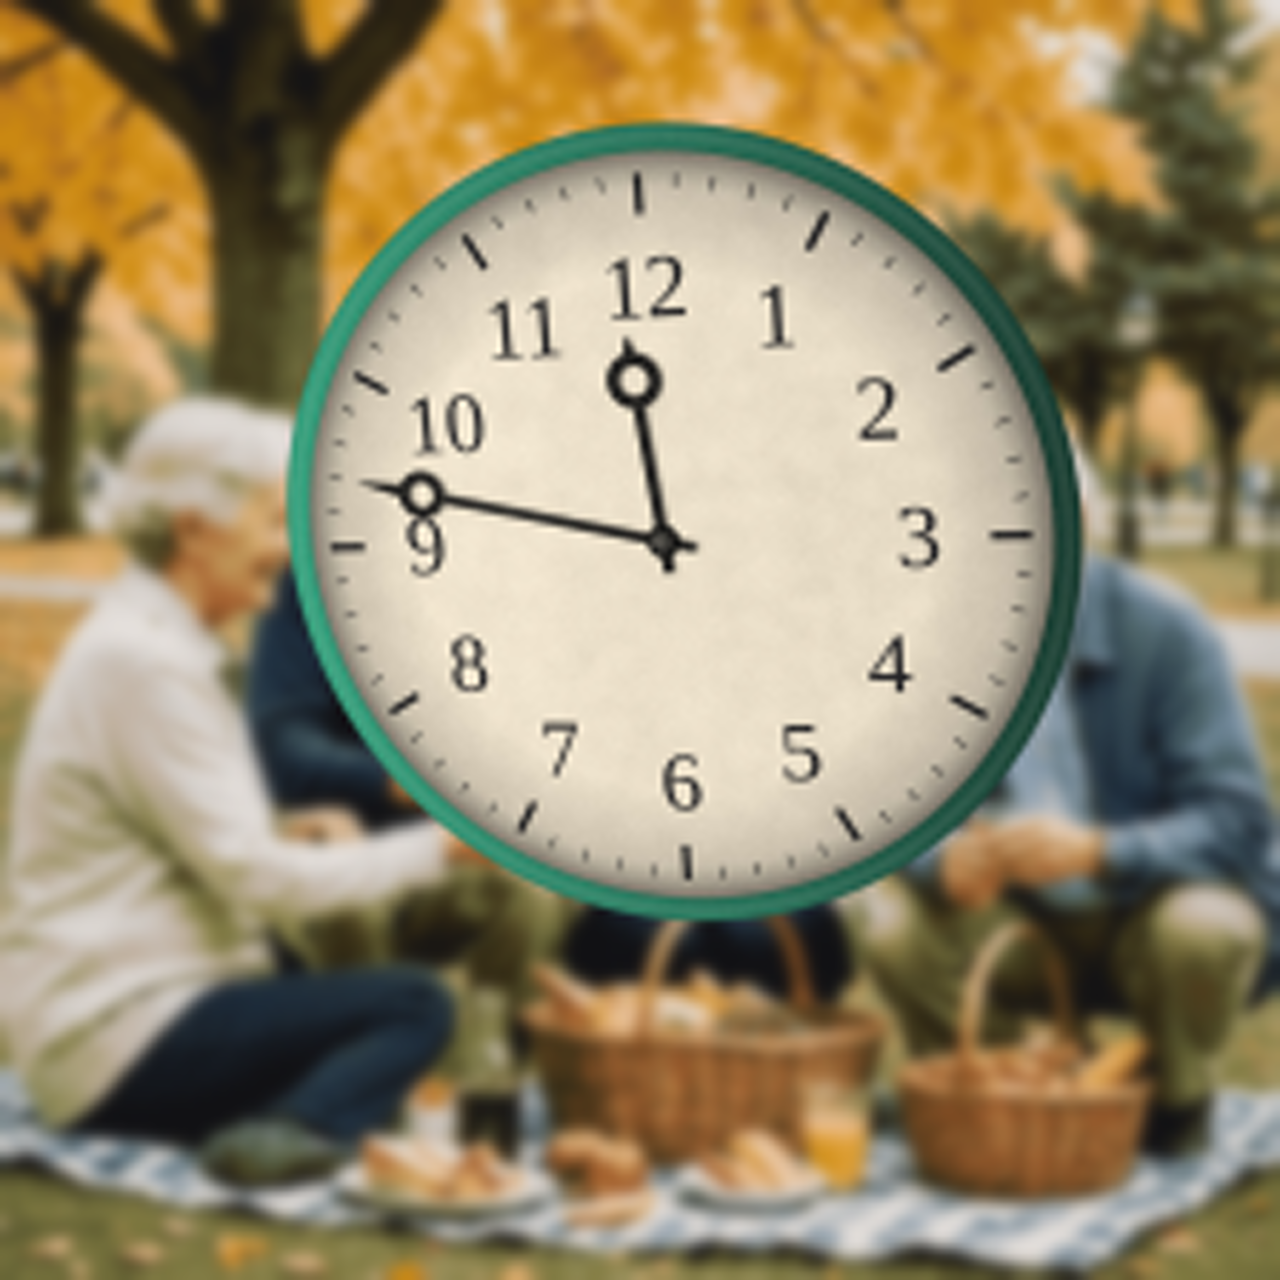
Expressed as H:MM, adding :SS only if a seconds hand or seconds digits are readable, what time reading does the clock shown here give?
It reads 11:47
